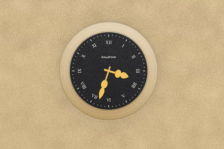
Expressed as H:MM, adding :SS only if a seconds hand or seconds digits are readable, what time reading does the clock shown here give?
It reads 3:33
